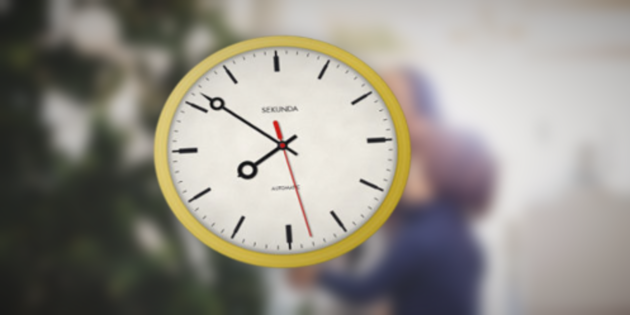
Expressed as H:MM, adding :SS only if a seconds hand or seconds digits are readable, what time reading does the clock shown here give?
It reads 7:51:28
